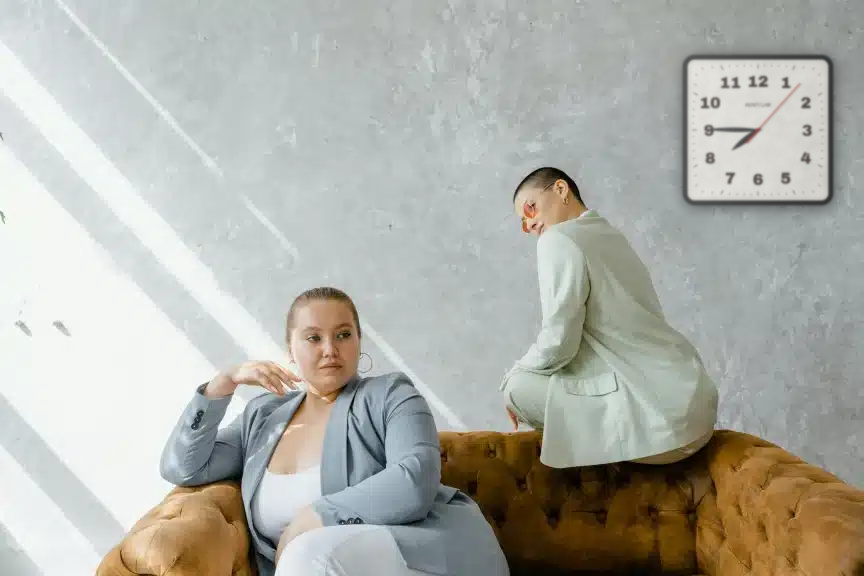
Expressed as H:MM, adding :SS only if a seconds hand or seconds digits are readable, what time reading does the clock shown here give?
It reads 7:45:07
